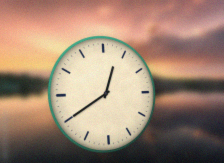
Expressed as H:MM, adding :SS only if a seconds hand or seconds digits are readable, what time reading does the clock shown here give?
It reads 12:40
